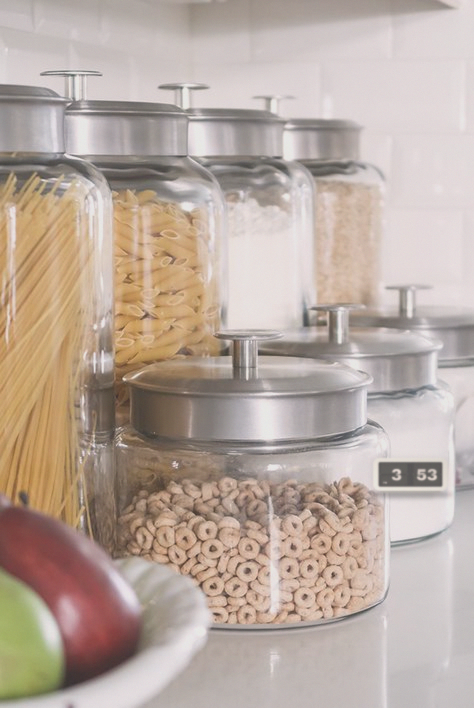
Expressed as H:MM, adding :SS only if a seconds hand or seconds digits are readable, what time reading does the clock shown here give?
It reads 3:53
